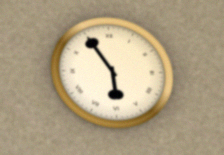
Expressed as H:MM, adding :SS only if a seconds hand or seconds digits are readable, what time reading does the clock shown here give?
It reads 5:55
